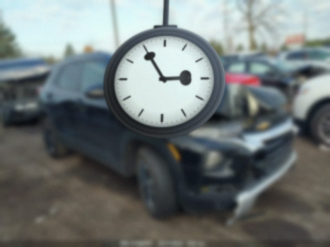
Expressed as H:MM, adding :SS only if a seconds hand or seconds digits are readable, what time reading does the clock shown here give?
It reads 2:55
